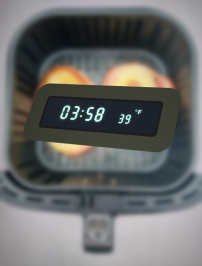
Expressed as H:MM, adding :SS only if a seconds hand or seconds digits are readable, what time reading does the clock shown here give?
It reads 3:58
